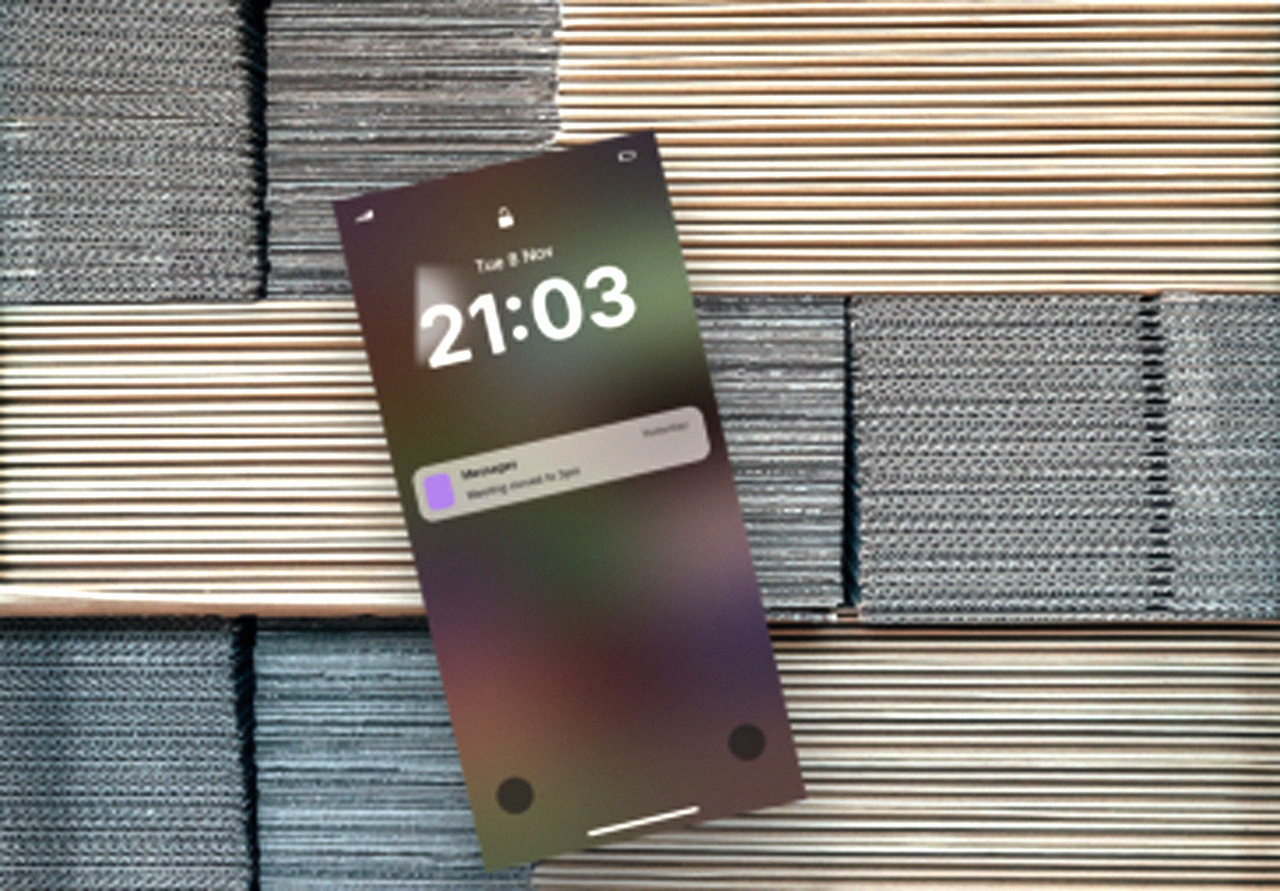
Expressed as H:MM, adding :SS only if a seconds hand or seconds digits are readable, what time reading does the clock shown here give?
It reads 21:03
